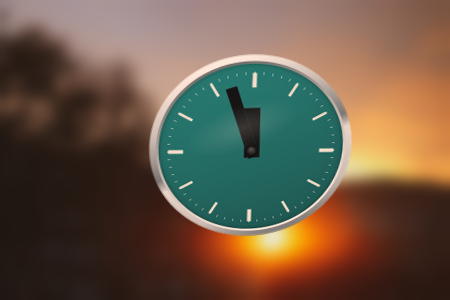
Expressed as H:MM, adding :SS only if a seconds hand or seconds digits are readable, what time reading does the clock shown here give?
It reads 11:57
